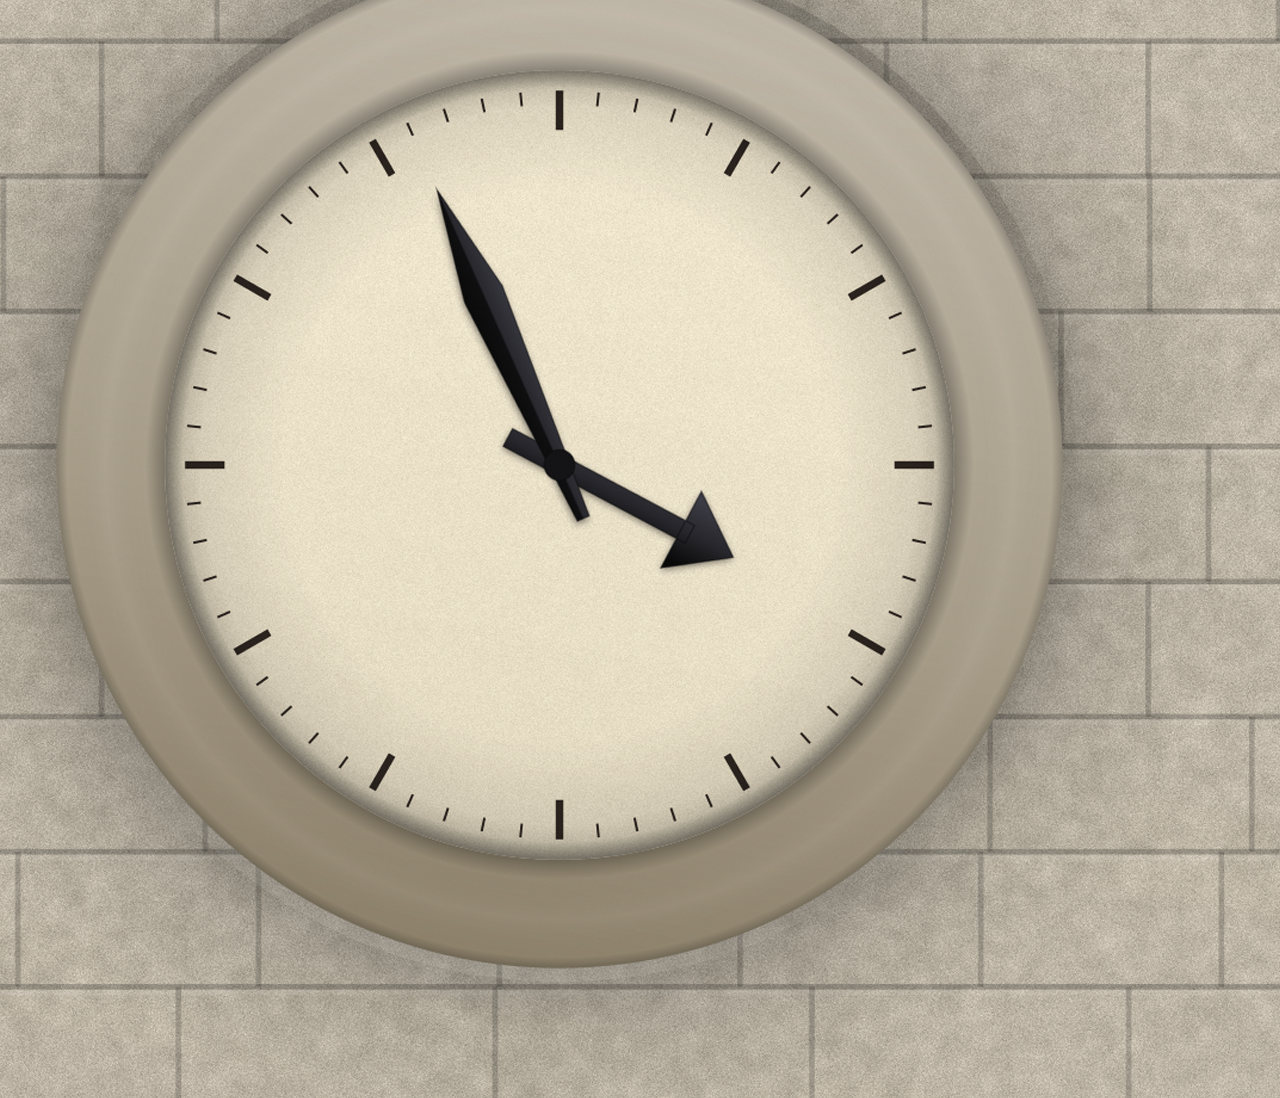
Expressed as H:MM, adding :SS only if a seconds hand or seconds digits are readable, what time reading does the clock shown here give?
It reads 3:56
